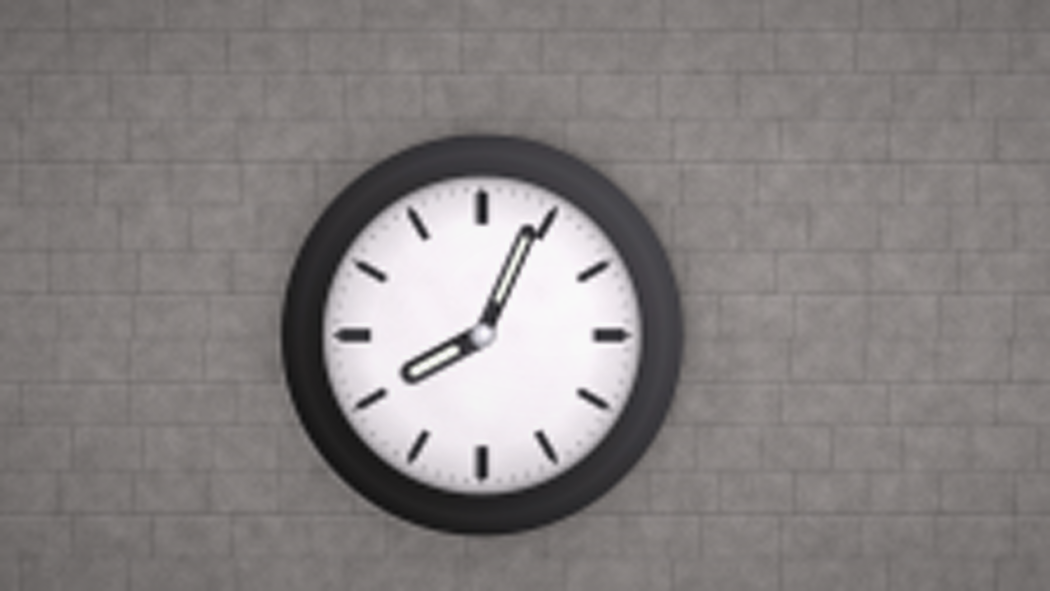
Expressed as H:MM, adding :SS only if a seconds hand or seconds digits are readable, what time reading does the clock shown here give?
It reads 8:04
